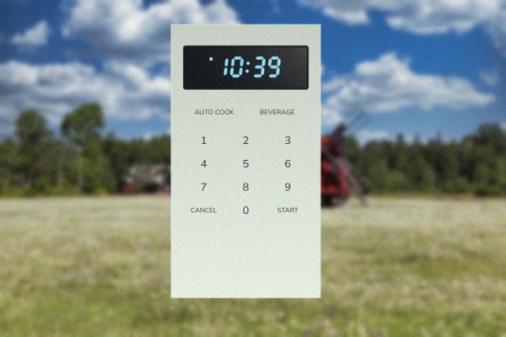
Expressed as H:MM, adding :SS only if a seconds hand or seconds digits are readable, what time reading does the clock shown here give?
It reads 10:39
